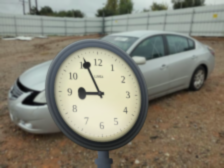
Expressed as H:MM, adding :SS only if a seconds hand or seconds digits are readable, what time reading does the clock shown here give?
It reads 8:56
